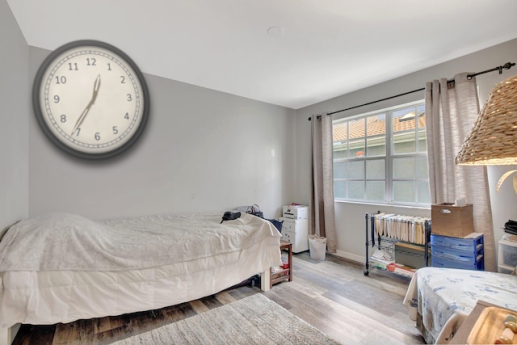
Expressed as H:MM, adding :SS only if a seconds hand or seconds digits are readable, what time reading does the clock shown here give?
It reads 12:36
